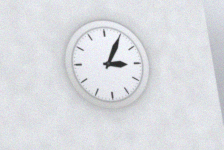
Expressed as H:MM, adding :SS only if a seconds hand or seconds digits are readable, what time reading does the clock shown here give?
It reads 3:05
